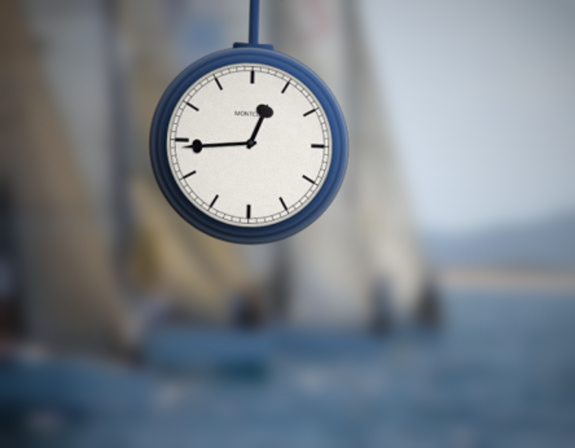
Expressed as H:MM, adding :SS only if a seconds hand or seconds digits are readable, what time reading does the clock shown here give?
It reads 12:44
